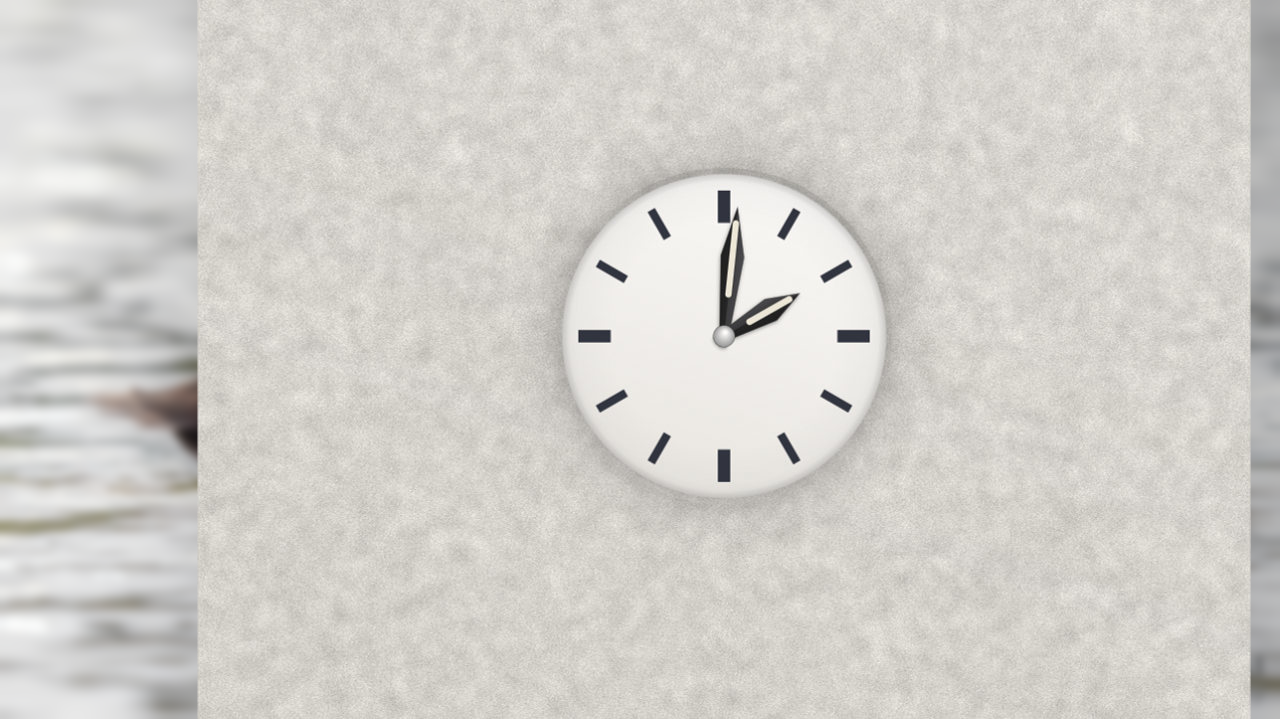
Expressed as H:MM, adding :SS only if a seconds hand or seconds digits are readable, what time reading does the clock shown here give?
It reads 2:01
